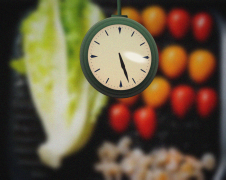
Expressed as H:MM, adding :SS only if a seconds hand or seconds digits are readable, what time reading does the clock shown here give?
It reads 5:27
